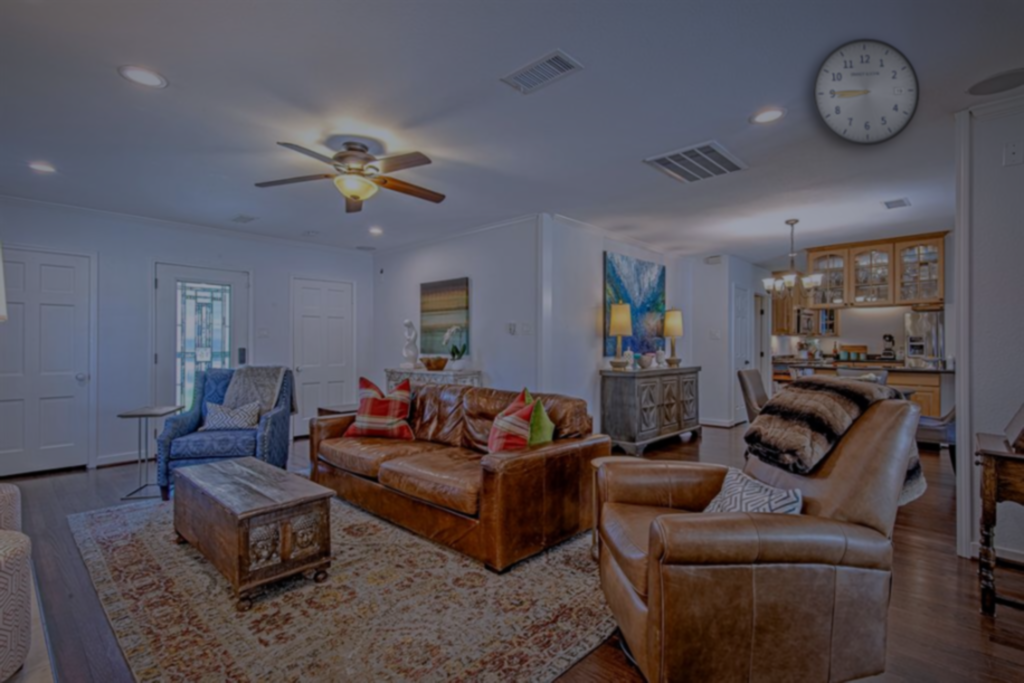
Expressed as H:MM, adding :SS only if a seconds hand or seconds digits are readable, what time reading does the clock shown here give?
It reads 8:45
